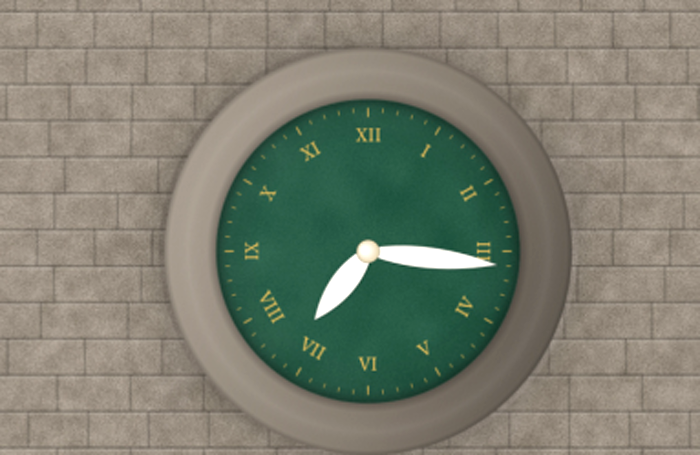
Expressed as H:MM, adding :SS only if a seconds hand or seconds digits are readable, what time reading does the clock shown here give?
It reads 7:16
